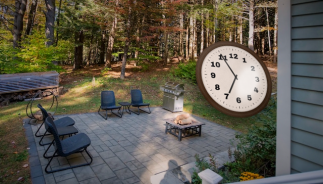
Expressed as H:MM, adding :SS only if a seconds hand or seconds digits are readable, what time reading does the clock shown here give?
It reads 6:55
